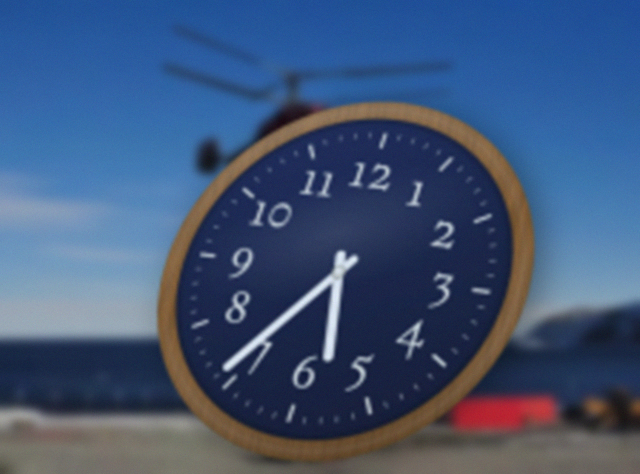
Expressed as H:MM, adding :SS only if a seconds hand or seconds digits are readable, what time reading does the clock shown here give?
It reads 5:36
